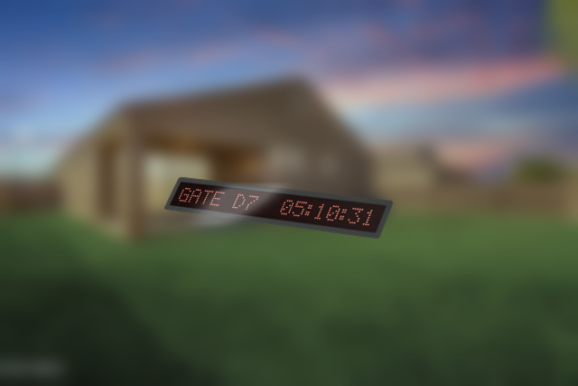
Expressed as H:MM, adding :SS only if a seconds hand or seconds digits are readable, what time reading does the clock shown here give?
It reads 5:10:31
